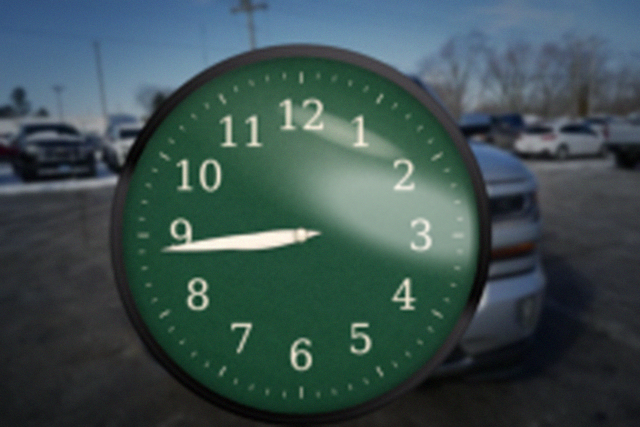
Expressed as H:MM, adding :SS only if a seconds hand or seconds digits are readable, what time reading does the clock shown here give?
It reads 8:44
